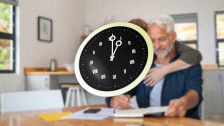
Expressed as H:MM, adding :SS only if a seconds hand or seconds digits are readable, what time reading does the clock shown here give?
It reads 1:01
